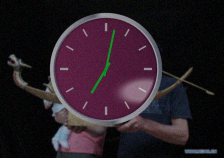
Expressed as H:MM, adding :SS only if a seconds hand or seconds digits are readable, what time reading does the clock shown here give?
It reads 7:02
